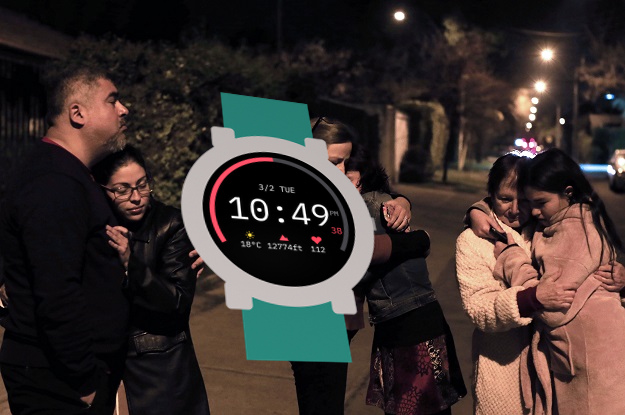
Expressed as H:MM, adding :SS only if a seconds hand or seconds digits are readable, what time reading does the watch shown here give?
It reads 10:49:38
